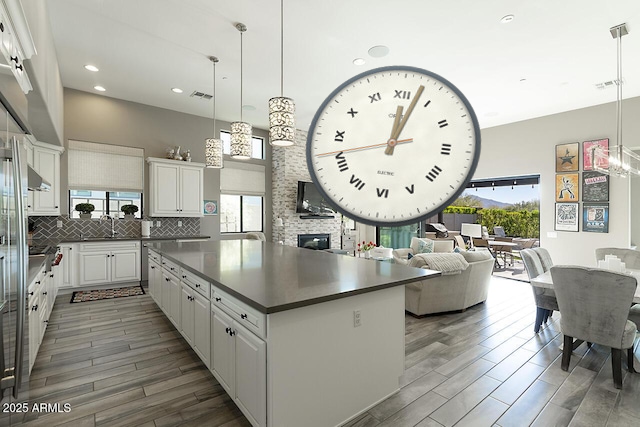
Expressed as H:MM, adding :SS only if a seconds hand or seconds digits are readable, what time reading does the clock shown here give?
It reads 12:02:42
